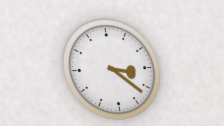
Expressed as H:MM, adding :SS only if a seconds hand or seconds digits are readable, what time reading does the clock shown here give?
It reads 3:22
